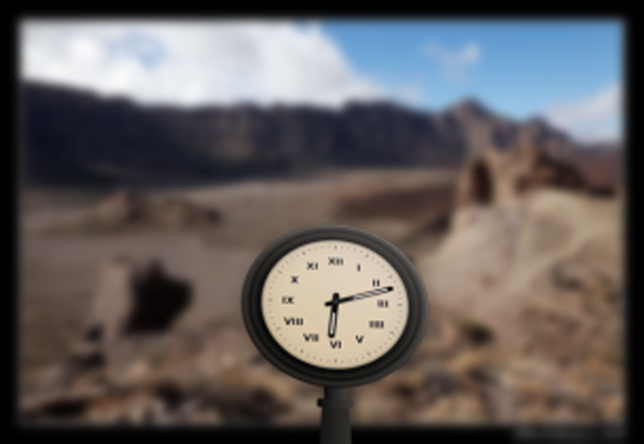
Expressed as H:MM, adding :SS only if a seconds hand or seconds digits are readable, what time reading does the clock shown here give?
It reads 6:12
